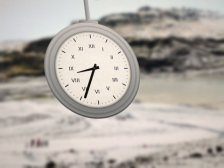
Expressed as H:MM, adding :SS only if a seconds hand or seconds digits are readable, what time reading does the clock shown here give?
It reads 8:34
